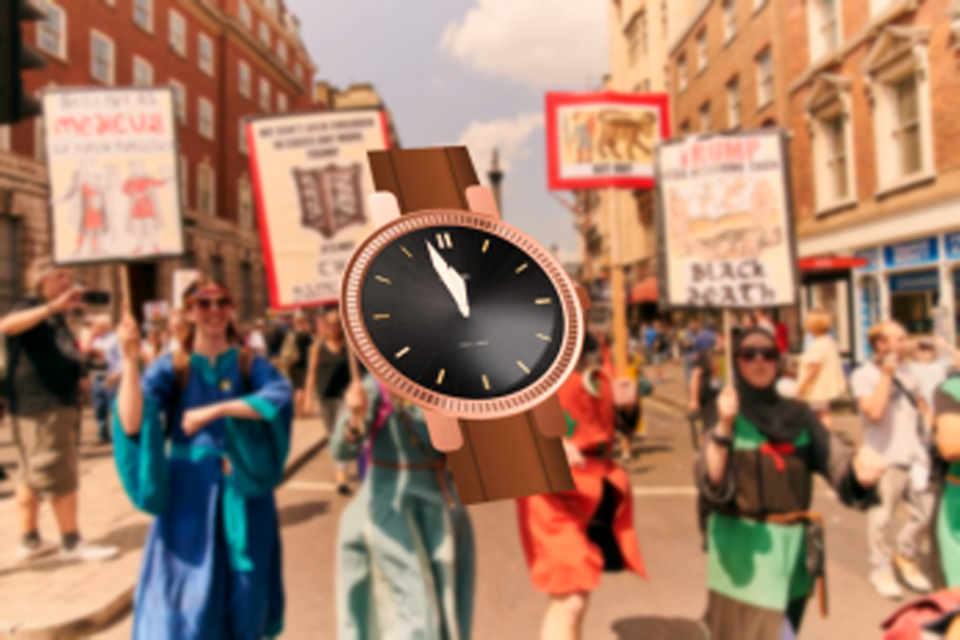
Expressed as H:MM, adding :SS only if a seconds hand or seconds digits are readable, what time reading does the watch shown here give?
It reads 11:58
